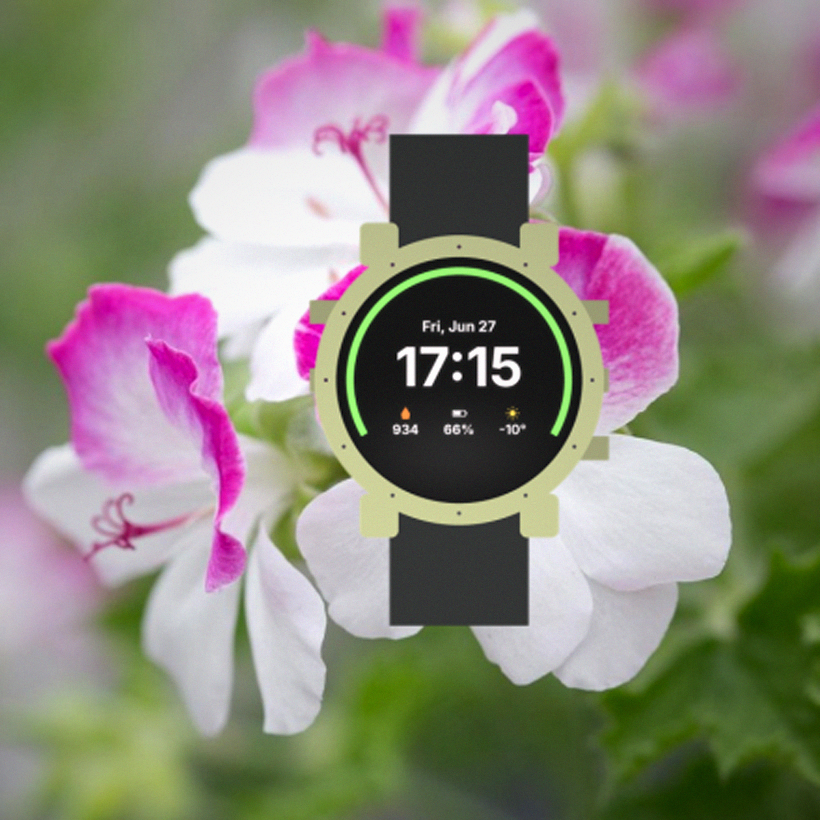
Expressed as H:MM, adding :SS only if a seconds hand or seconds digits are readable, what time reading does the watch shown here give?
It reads 17:15
